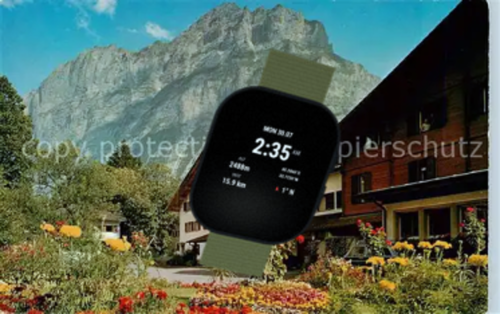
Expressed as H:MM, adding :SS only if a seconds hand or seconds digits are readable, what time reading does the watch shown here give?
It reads 2:35
